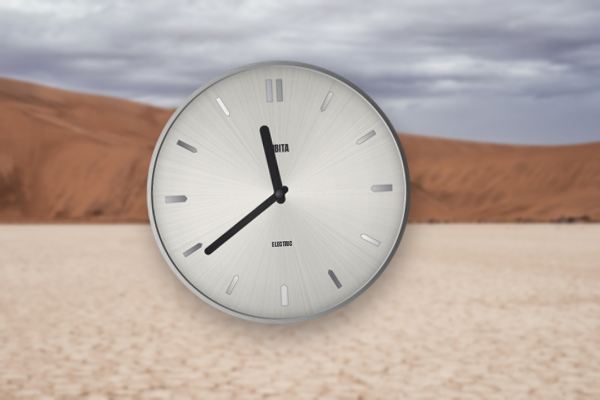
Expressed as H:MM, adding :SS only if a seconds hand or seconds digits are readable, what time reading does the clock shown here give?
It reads 11:39
